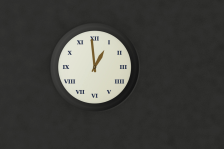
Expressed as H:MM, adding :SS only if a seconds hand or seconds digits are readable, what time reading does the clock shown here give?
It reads 12:59
